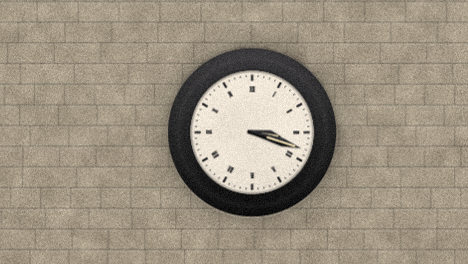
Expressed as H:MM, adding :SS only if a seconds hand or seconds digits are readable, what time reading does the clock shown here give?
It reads 3:18
